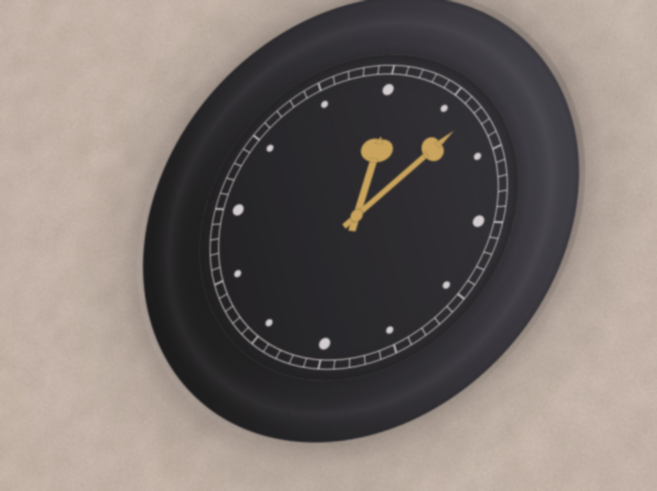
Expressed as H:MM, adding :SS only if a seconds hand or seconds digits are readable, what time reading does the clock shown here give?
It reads 12:07
